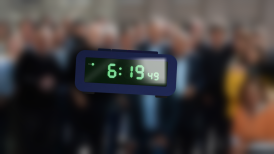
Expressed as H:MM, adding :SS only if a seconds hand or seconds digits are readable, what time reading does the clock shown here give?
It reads 6:19:49
